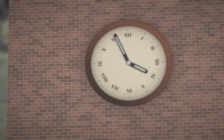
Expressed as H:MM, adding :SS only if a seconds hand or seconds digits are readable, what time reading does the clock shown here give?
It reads 3:56
